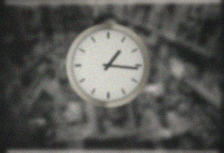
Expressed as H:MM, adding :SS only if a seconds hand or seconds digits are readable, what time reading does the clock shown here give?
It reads 1:16
